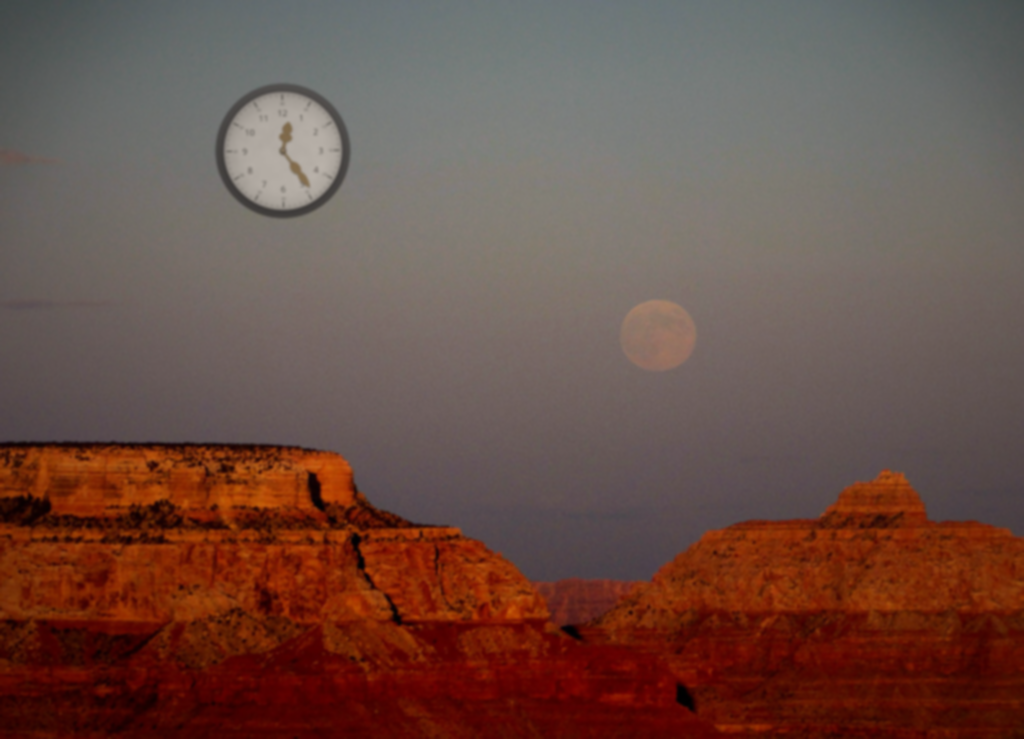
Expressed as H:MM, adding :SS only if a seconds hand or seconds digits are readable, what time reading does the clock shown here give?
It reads 12:24
